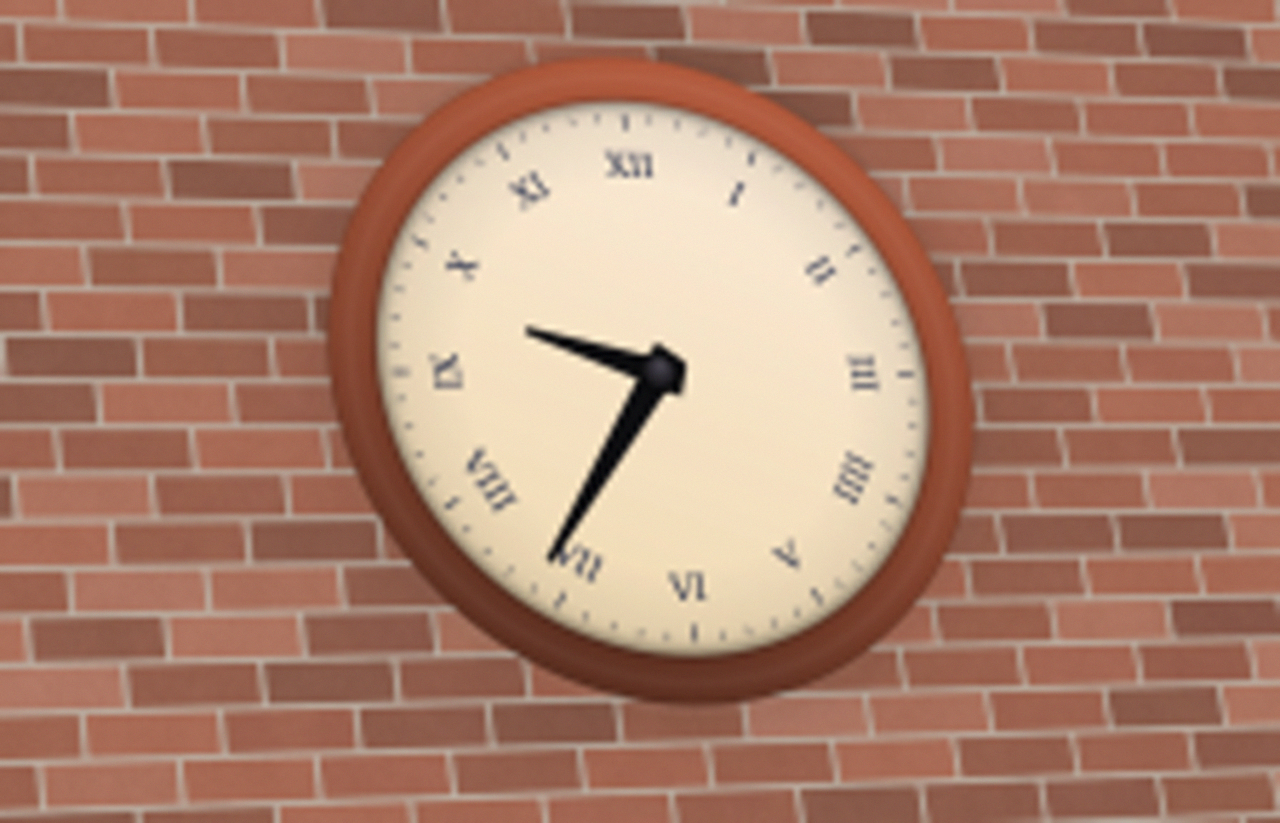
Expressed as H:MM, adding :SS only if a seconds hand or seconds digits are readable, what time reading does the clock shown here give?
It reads 9:36
